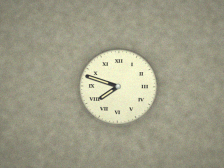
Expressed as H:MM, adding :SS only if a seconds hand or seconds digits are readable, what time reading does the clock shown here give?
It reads 7:48
